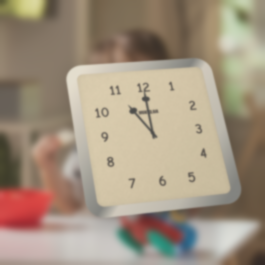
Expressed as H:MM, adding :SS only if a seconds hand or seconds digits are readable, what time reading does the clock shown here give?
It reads 11:00
